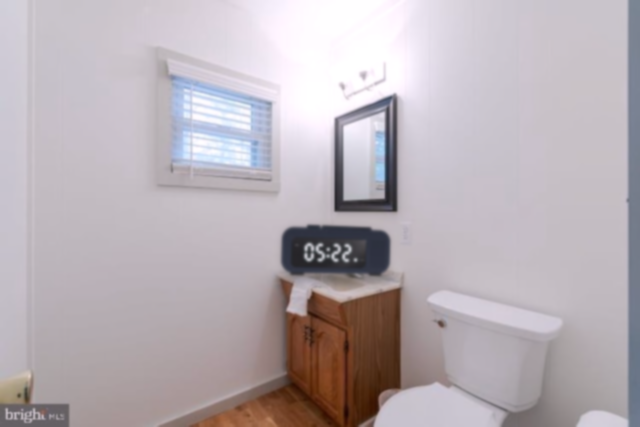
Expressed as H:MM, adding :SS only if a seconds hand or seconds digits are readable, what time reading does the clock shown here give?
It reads 5:22
